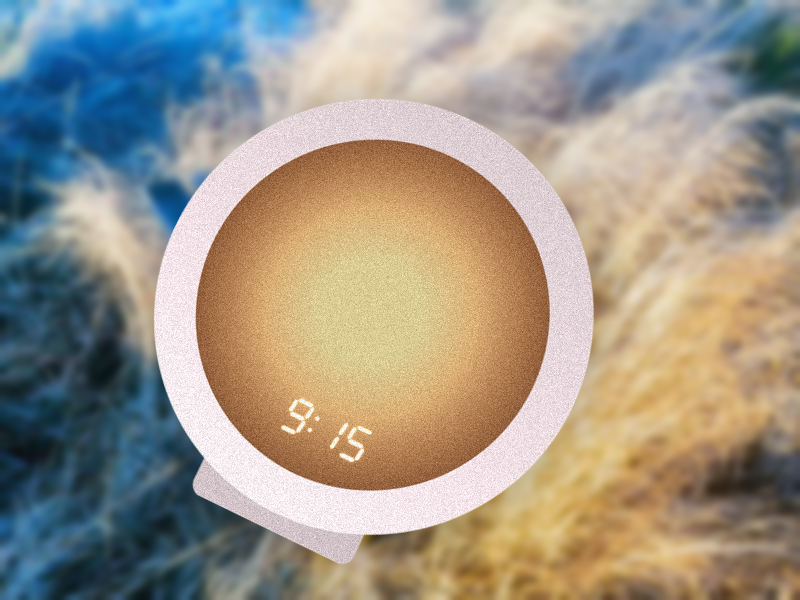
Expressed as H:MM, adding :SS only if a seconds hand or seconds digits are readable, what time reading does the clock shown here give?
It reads 9:15
